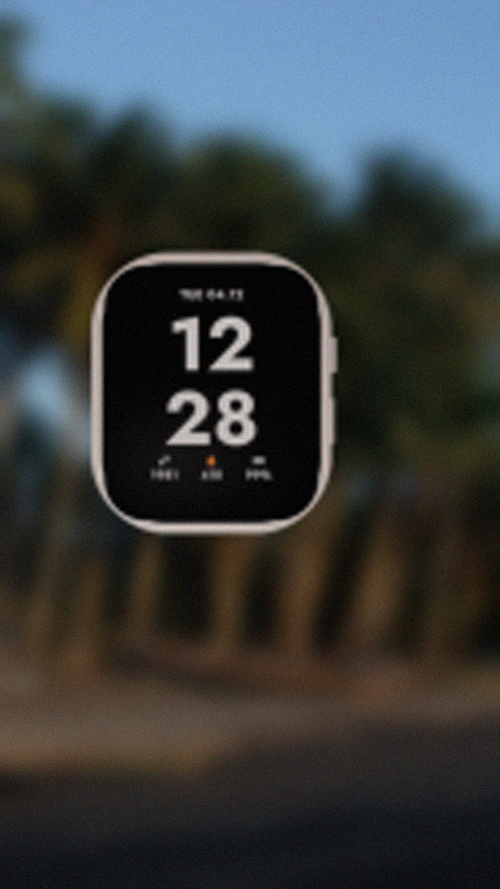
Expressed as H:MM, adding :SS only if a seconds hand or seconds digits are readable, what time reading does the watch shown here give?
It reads 12:28
